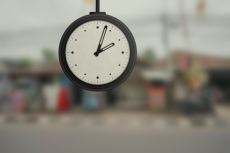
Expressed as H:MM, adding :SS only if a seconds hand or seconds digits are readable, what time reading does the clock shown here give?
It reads 2:03
